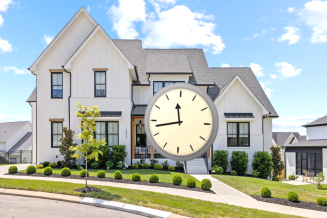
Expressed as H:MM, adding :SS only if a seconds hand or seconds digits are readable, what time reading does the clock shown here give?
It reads 11:43
